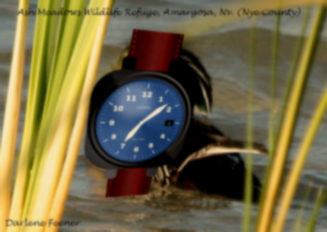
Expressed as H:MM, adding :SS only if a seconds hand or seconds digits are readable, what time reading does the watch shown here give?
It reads 7:08
